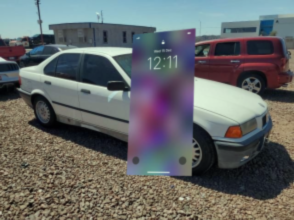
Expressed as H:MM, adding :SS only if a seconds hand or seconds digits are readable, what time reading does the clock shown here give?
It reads 12:11
